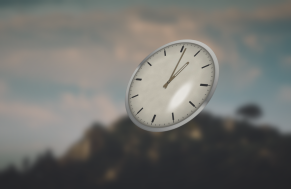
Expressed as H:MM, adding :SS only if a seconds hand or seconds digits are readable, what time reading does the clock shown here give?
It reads 1:01
